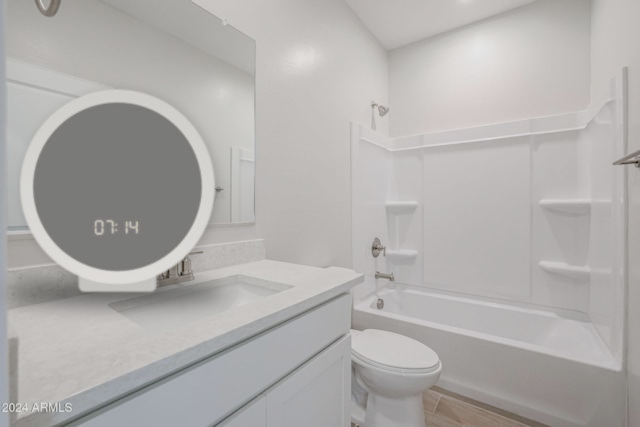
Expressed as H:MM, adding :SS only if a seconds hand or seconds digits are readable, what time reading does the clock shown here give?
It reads 7:14
